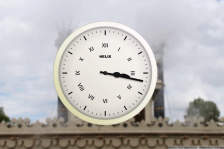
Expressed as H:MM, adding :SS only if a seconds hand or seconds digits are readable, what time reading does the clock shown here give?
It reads 3:17
